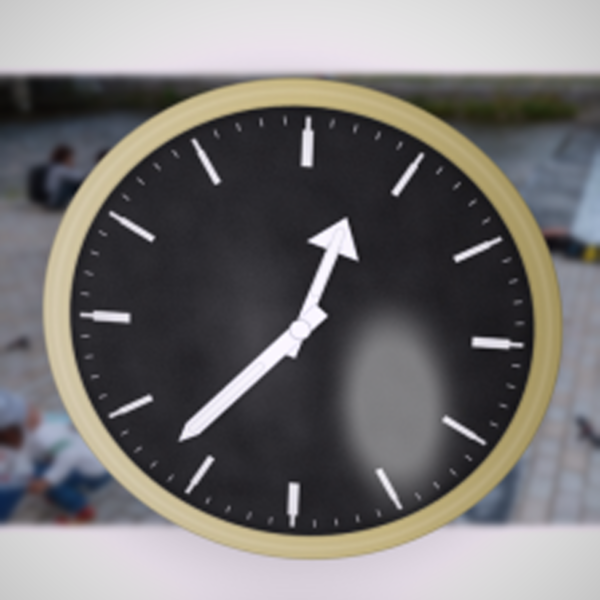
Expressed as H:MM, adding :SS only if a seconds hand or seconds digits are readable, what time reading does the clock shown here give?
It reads 12:37
